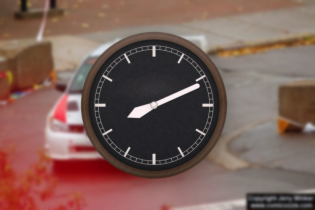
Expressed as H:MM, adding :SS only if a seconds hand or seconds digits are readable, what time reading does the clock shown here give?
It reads 8:11
